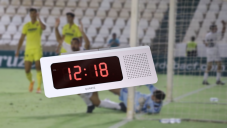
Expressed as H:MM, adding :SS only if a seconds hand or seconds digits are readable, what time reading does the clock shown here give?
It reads 12:18
